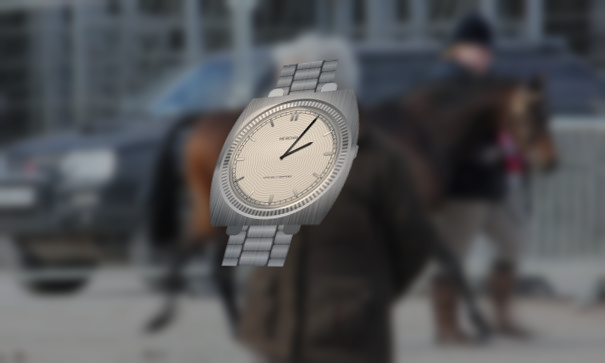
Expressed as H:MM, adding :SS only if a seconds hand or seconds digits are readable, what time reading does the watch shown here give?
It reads 2:05
